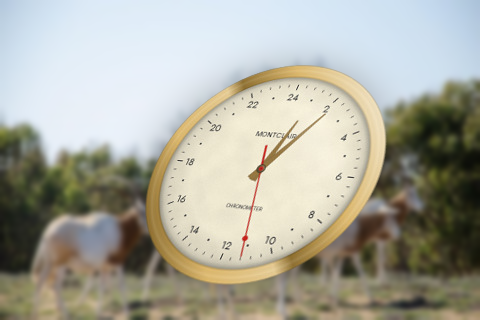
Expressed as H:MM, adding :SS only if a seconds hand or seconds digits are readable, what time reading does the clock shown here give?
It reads 1:05:28
